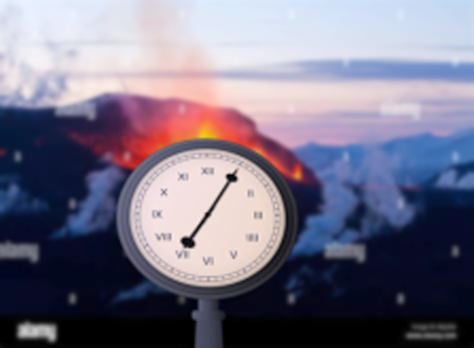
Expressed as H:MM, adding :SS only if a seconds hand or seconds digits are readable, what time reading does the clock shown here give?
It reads 7:05
